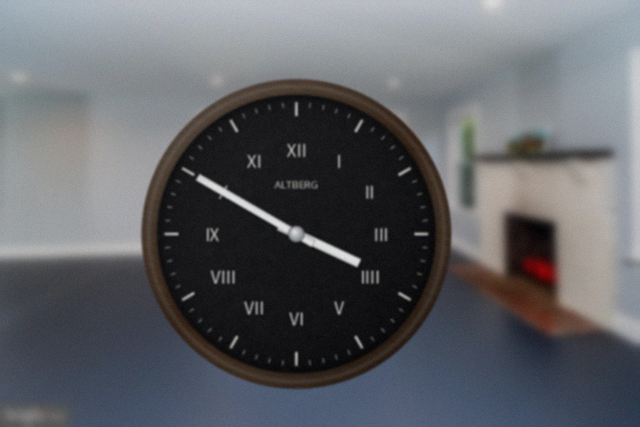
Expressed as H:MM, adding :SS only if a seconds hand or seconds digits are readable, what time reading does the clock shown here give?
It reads 3:50
